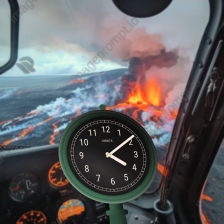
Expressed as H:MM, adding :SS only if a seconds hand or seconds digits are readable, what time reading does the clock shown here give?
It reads 4:09
